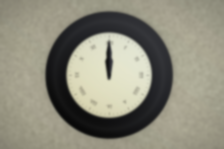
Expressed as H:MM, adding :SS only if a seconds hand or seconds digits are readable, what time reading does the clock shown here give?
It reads 12:00
